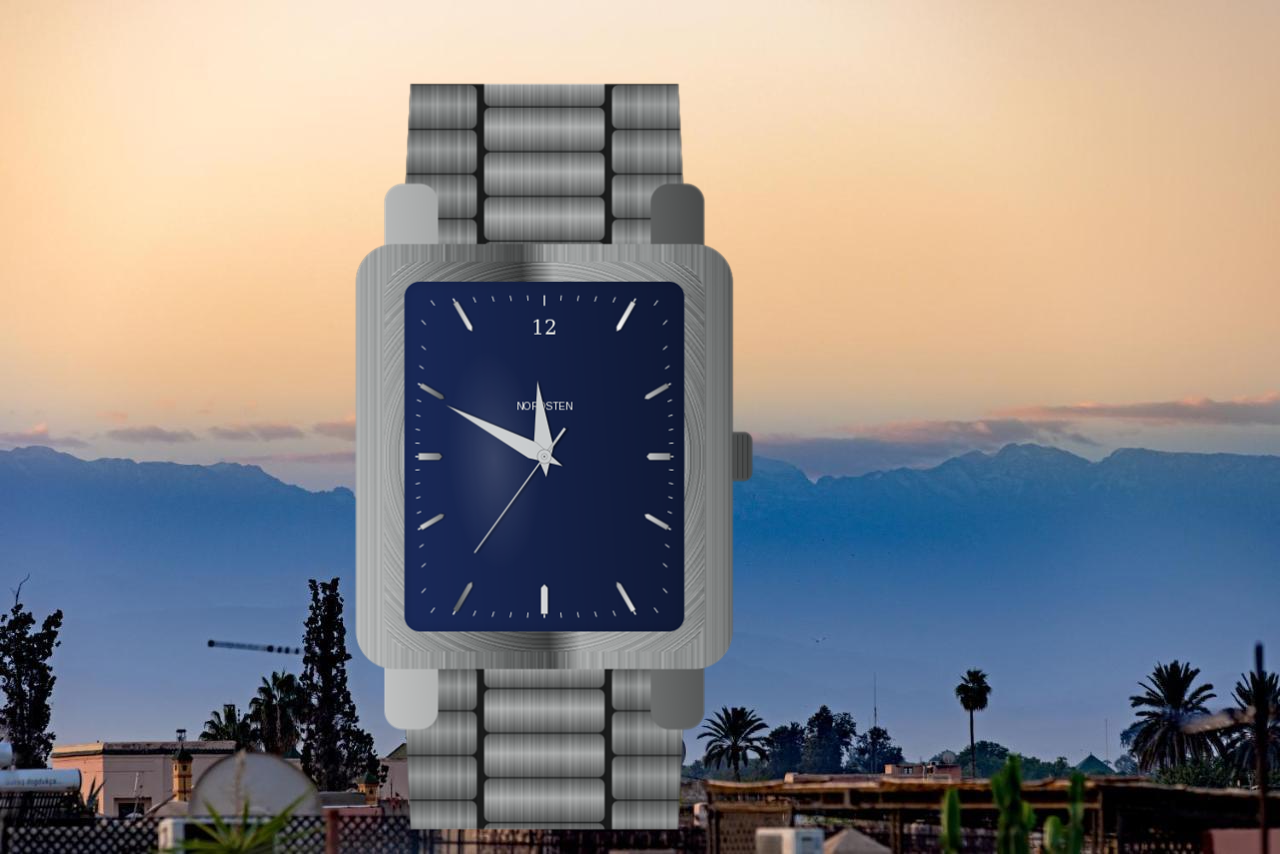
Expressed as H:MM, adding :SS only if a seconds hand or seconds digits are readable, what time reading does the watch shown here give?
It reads 11:49:36
